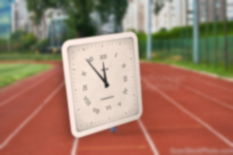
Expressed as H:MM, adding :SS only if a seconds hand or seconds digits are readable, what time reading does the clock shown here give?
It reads 11:54
